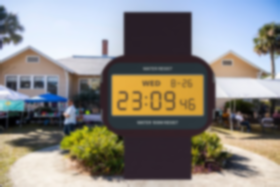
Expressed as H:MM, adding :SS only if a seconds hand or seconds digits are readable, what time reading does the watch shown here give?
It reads 23:09:46
